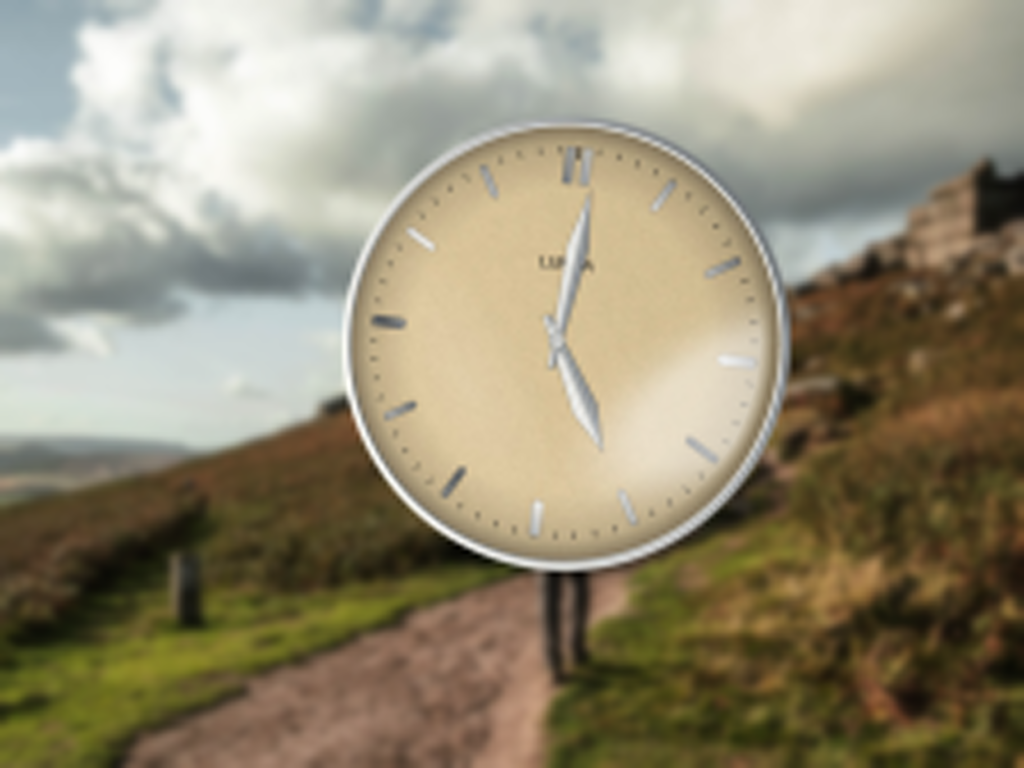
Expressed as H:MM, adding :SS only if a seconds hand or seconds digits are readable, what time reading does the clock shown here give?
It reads 5:01
